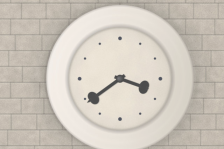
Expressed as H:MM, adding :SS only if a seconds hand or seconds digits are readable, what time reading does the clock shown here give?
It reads 3:39
